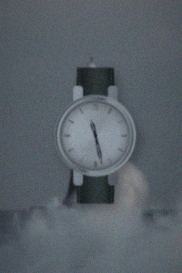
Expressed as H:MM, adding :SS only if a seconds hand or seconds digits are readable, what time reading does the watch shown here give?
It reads 11:28
